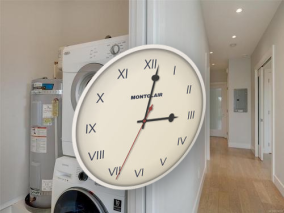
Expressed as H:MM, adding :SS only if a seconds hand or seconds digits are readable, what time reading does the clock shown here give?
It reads 3:01:34
